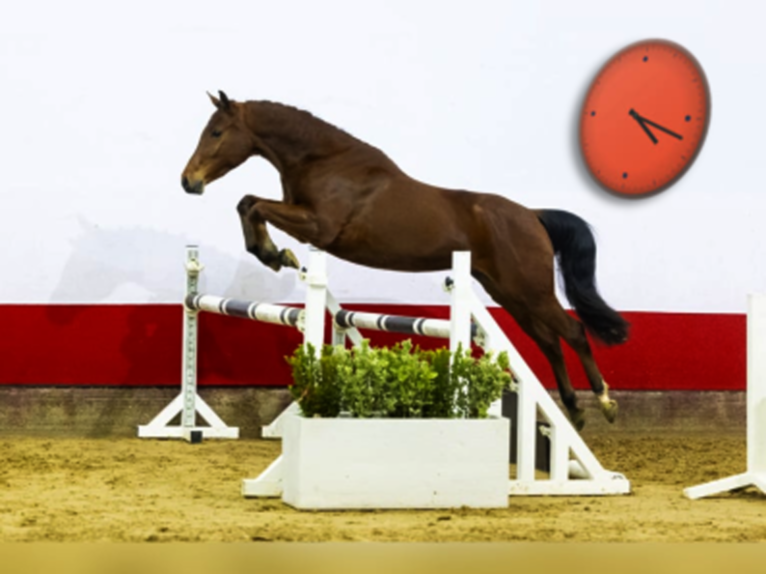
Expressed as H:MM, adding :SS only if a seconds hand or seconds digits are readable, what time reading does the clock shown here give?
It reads 4:18
